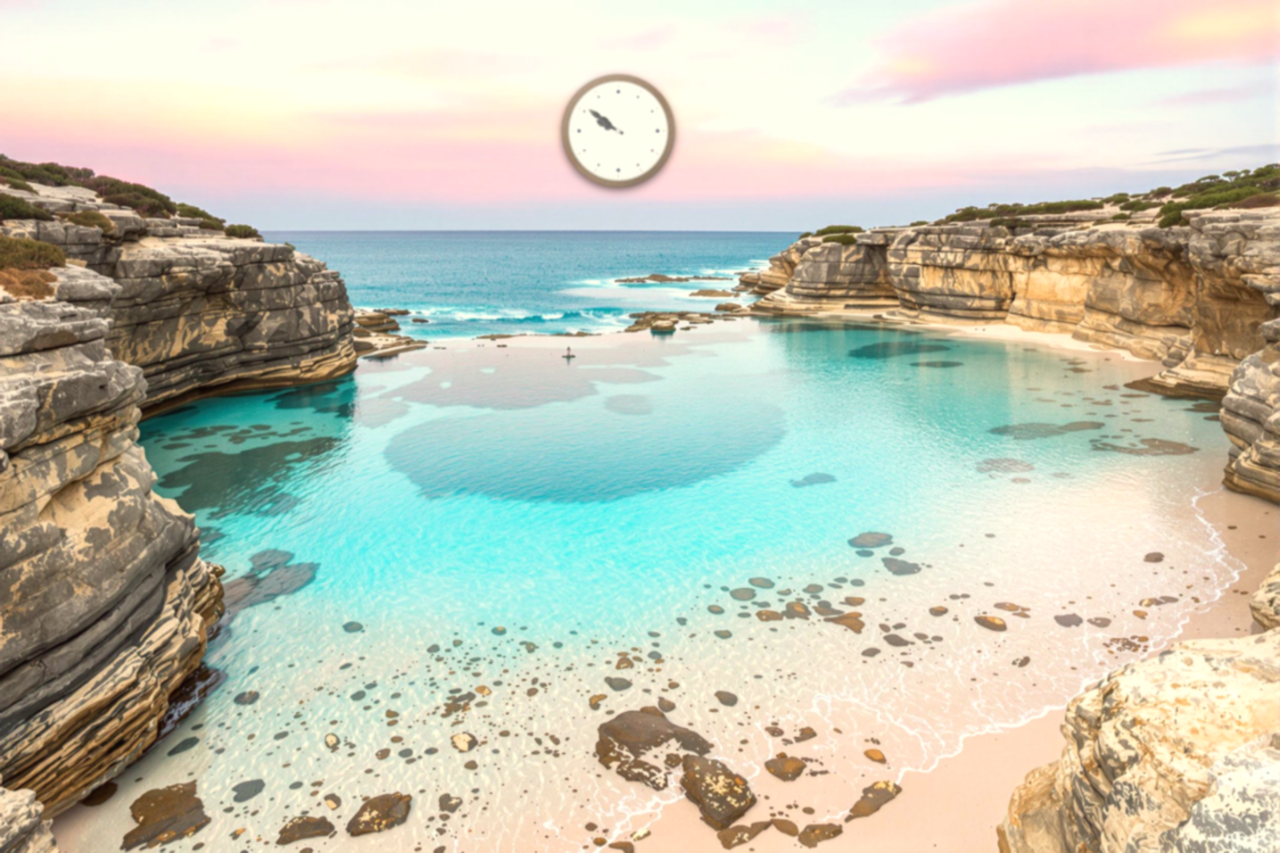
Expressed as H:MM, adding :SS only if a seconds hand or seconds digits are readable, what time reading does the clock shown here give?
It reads 9:51
